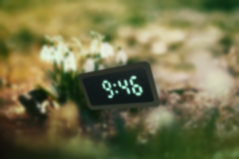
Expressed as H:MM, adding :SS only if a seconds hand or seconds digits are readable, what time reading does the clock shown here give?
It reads 9:46
